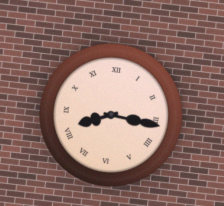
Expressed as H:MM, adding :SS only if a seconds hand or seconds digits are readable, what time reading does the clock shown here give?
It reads 8:16
